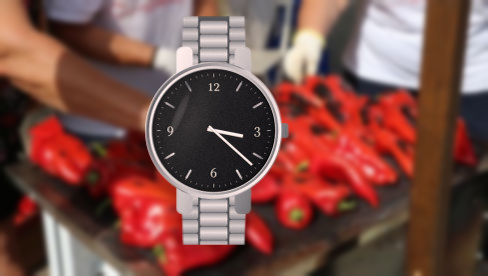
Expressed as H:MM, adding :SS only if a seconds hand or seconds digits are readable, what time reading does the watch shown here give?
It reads 3:22
